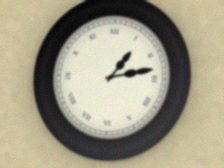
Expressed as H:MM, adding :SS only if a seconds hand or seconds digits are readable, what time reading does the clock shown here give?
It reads 1:13
